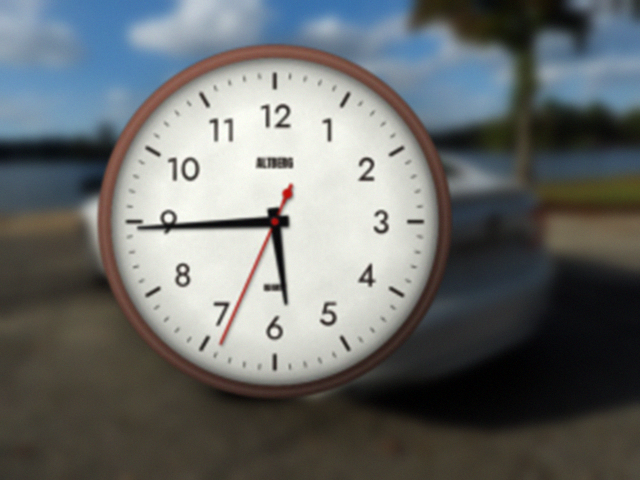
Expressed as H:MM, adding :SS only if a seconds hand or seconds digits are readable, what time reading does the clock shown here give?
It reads 5:44:34
